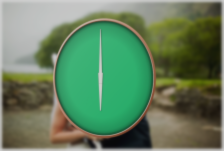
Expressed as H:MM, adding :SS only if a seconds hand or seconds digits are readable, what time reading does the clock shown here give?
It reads 6:00
